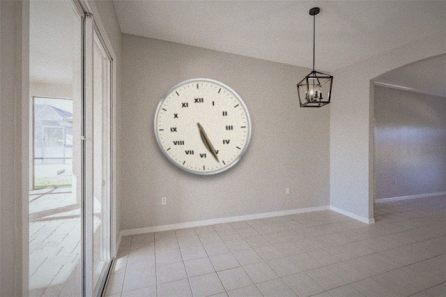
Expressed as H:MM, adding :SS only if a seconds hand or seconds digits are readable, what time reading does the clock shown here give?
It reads 5:26
